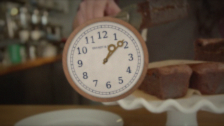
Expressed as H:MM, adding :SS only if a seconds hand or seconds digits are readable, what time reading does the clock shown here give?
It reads 1:08
